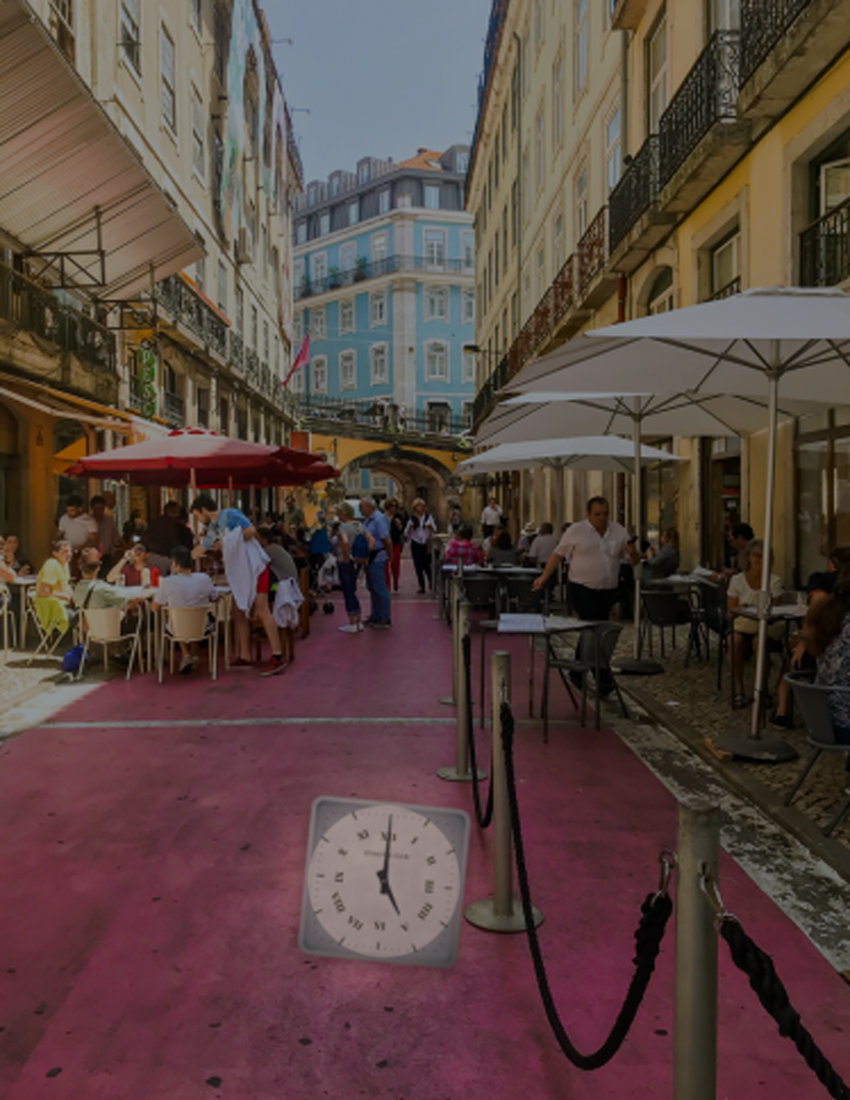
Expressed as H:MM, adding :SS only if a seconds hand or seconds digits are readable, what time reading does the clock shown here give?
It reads 5:00
